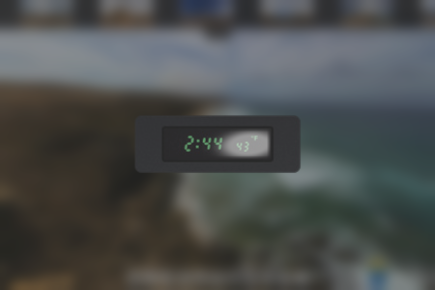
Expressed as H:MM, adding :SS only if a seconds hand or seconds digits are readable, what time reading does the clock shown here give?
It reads 2:44
